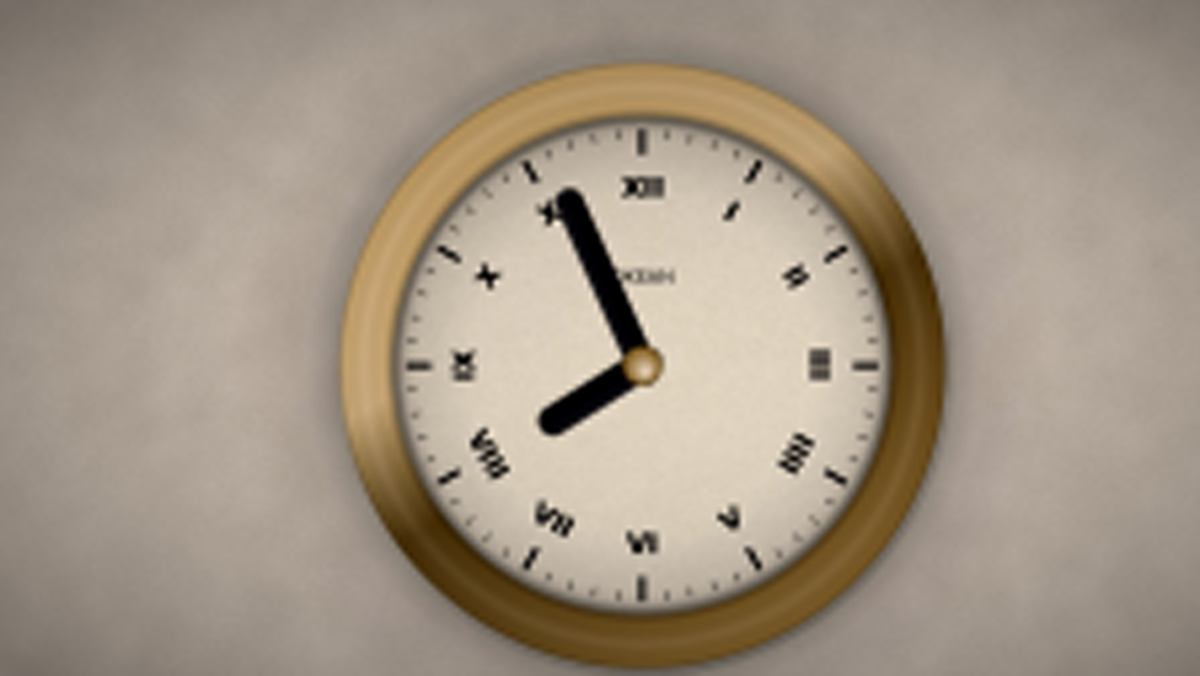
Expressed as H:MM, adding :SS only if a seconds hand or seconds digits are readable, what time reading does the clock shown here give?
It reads 7:56
